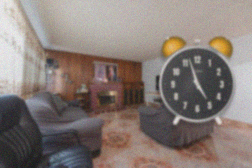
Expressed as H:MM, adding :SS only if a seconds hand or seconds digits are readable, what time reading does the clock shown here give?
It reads 4:57
